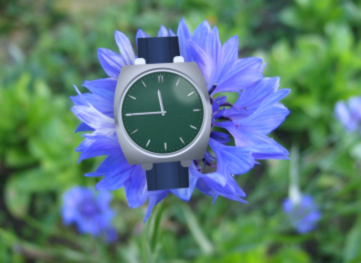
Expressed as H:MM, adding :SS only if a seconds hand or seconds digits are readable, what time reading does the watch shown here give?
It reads 11:45
